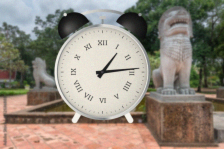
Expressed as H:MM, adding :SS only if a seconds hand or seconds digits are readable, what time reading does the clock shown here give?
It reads 1:14
